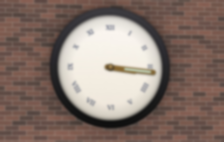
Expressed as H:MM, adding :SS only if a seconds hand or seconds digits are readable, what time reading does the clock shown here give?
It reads 3:16
